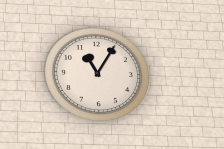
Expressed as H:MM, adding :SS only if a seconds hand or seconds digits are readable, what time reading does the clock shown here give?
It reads 11:05
